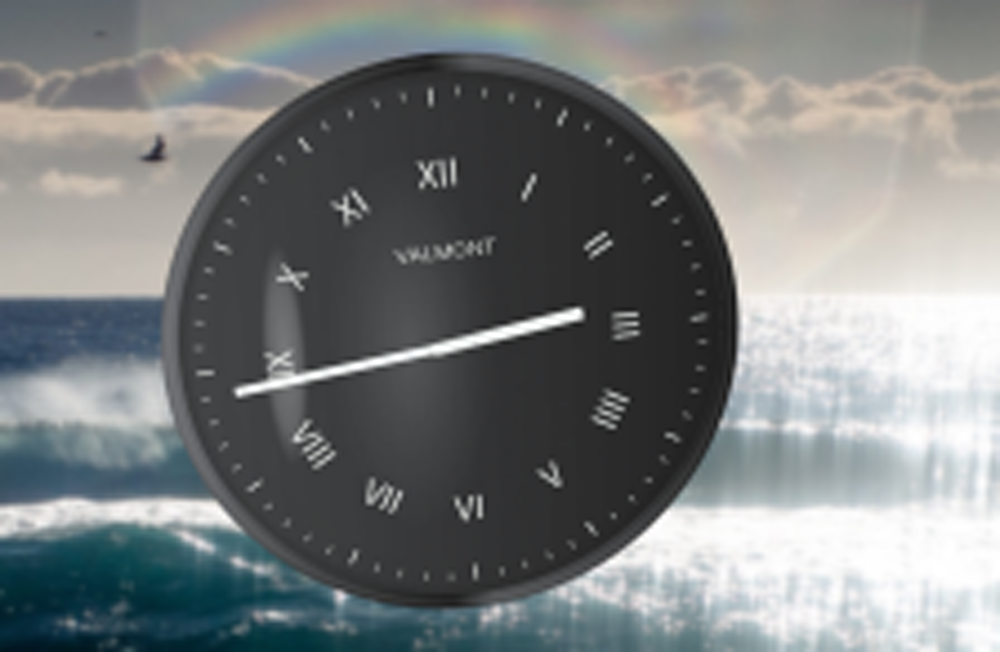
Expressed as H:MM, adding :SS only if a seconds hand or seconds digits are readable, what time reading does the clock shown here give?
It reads 2:44
